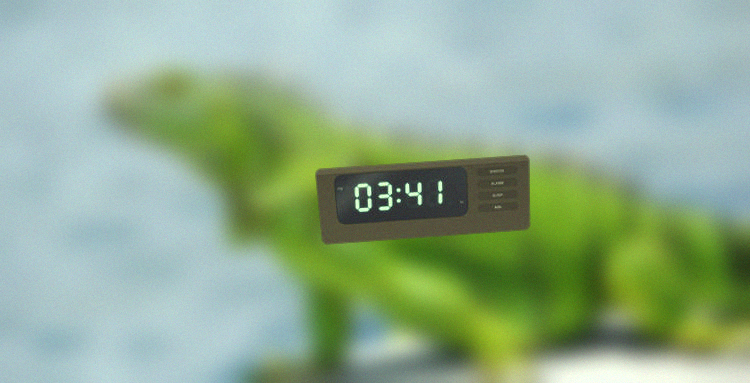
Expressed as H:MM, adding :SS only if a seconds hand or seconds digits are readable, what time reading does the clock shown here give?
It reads 3:41
